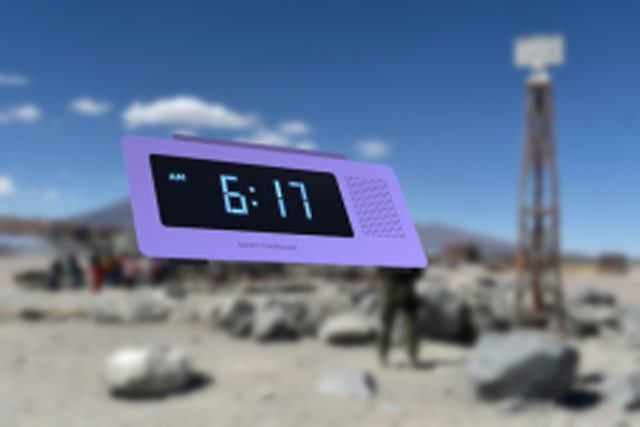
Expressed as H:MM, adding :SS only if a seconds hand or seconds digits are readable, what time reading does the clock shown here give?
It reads 6:17
